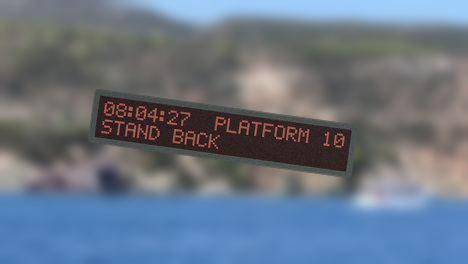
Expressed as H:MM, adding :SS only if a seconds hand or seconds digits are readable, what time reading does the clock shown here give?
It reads 8:04:27
